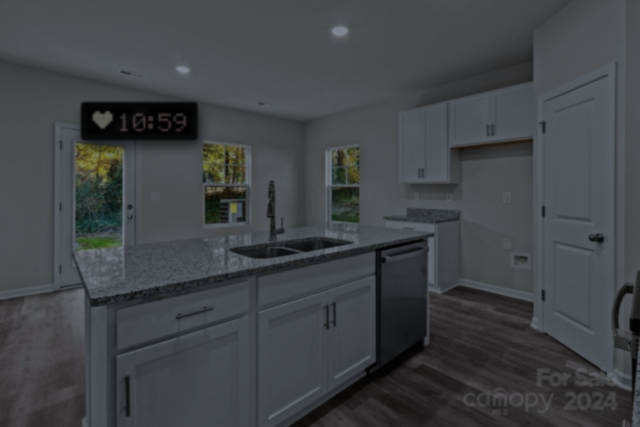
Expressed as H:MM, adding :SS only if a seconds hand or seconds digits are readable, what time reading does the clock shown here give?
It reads 10:59
